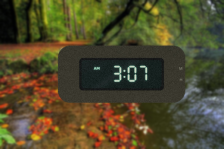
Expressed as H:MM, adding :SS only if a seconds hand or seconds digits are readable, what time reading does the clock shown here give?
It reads 3:07
